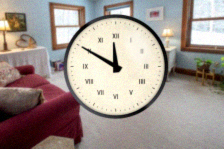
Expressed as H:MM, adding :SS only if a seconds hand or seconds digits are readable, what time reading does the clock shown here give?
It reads 11:50
